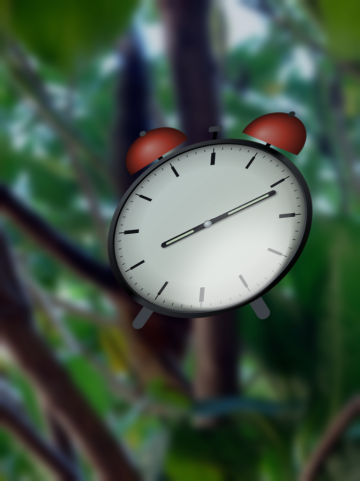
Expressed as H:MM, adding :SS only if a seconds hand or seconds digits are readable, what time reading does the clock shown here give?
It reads 8:11
